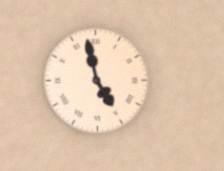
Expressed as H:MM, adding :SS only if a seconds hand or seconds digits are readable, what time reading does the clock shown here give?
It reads 4:58
